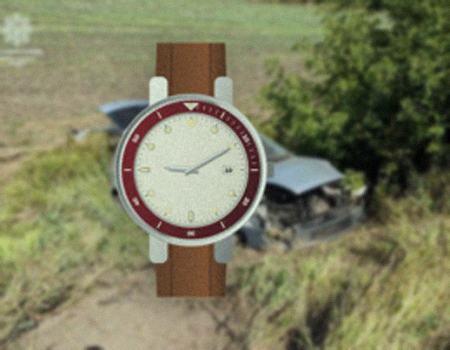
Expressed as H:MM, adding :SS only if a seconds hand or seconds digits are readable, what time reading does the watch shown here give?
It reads 9:10
